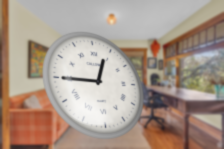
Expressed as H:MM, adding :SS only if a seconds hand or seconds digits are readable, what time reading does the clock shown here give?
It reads 12:45
